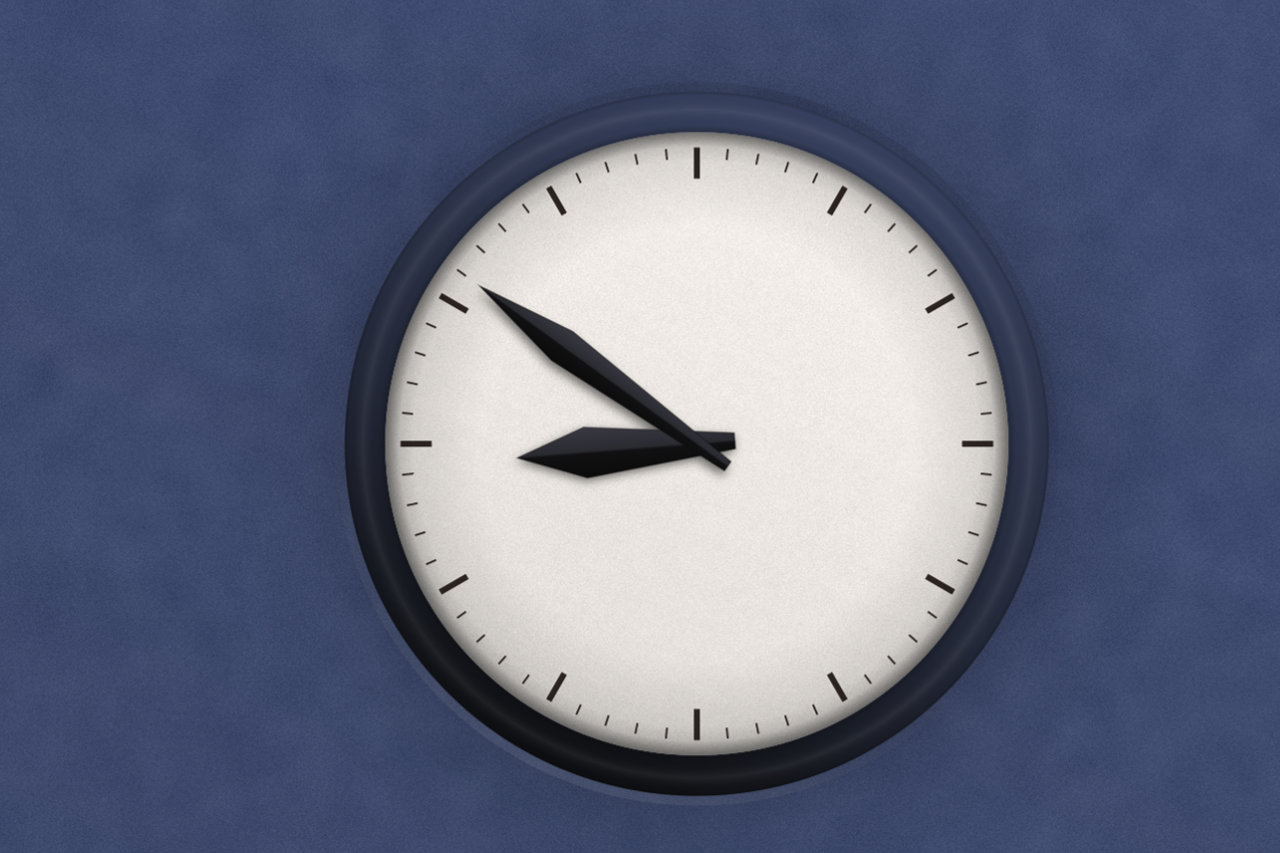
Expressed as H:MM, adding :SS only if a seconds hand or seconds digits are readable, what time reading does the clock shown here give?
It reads 8:51
